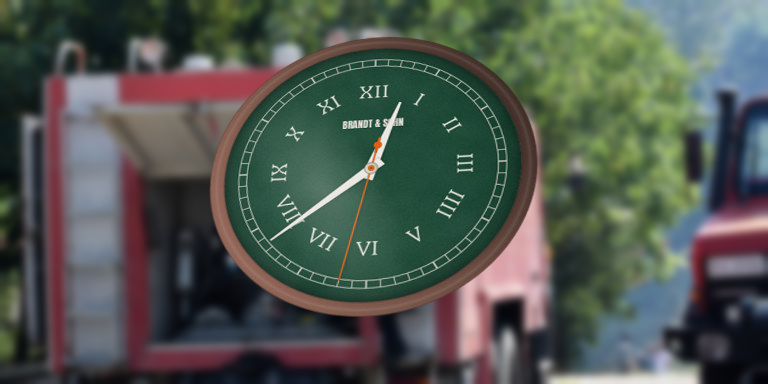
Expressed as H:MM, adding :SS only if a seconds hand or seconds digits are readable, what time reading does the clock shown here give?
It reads 12:38:32
